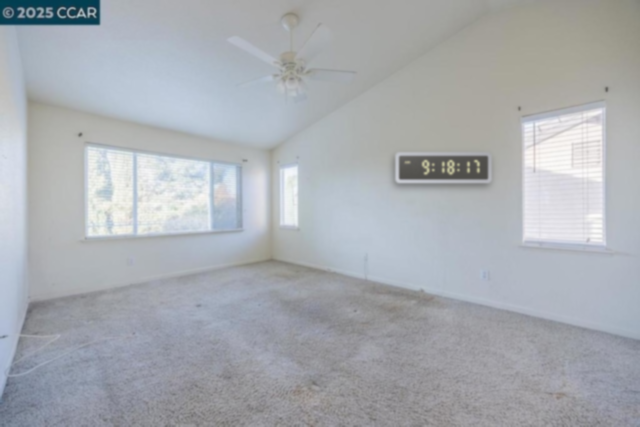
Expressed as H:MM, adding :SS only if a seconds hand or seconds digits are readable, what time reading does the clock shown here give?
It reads 9:18:17
